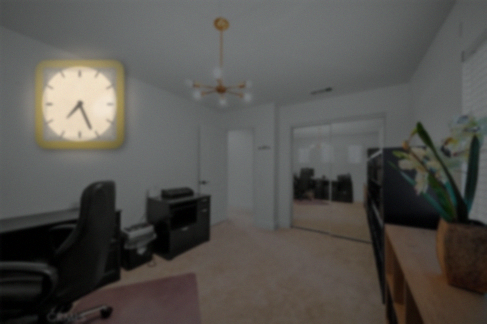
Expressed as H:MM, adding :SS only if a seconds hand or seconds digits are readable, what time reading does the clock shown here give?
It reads 7:26
